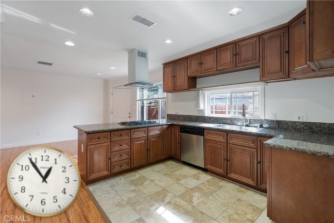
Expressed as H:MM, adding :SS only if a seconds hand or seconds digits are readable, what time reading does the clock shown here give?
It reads 12:54
